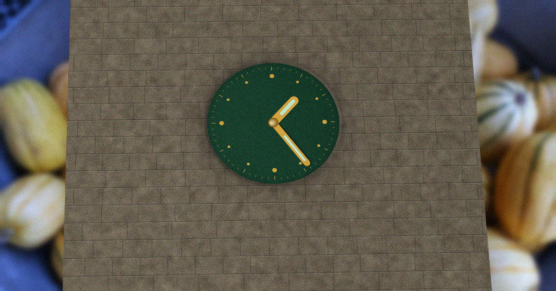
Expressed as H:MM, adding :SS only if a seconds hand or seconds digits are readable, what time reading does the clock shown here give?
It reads 1:24
